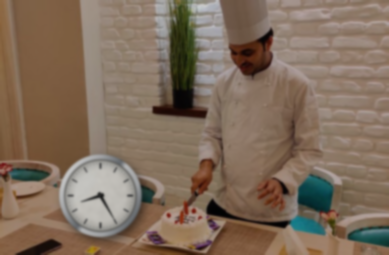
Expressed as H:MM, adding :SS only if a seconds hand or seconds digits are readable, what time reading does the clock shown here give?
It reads 8:25
